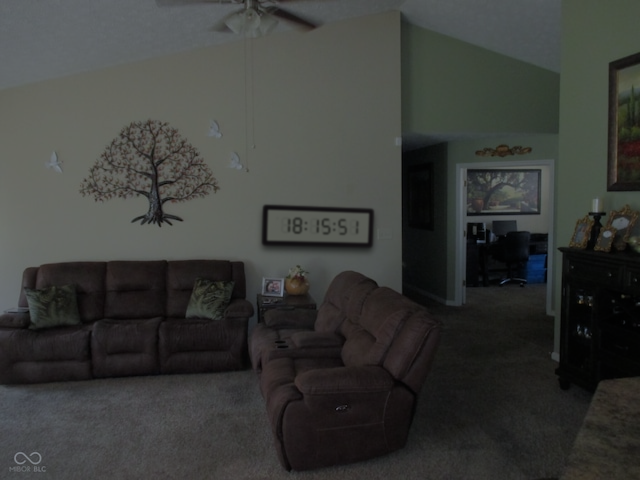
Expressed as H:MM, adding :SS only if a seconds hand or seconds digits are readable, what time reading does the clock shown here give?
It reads 18:15:51
